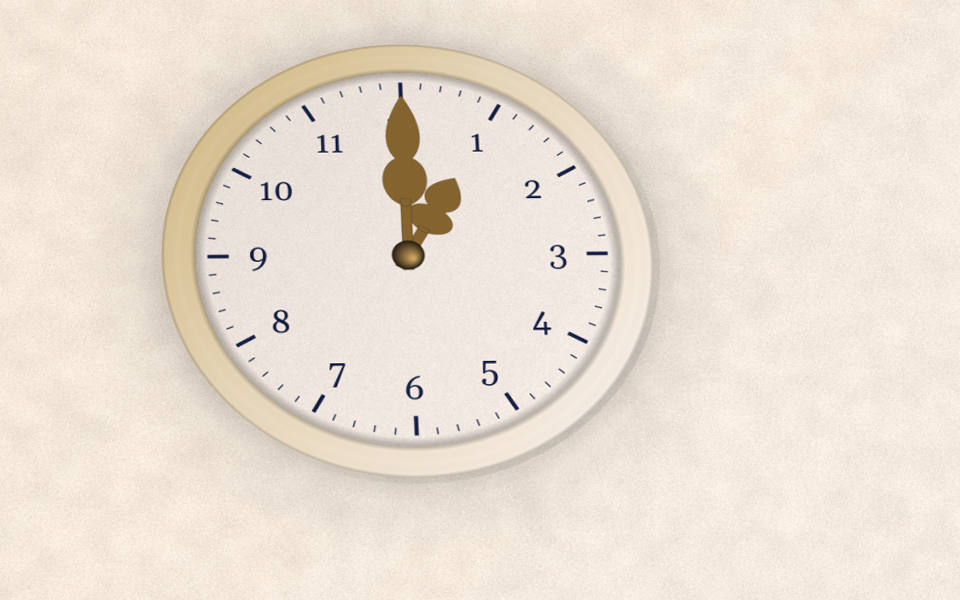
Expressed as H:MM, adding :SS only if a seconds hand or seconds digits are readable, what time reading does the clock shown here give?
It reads 1:00
